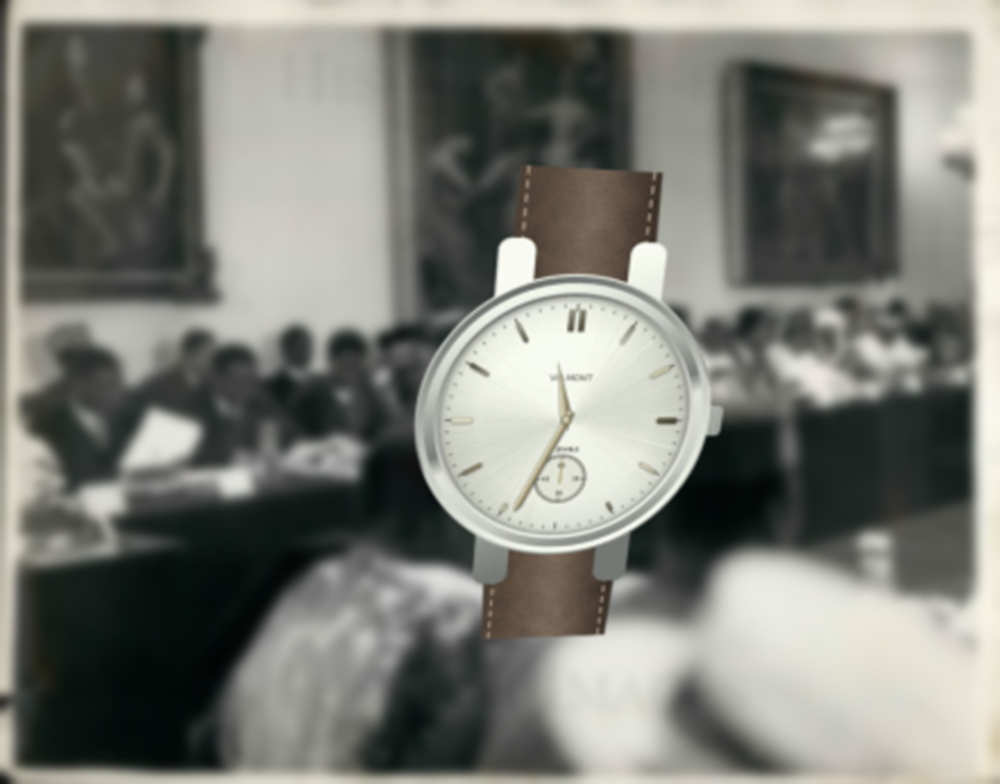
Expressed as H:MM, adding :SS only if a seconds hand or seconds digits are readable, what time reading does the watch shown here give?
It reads 11:34
